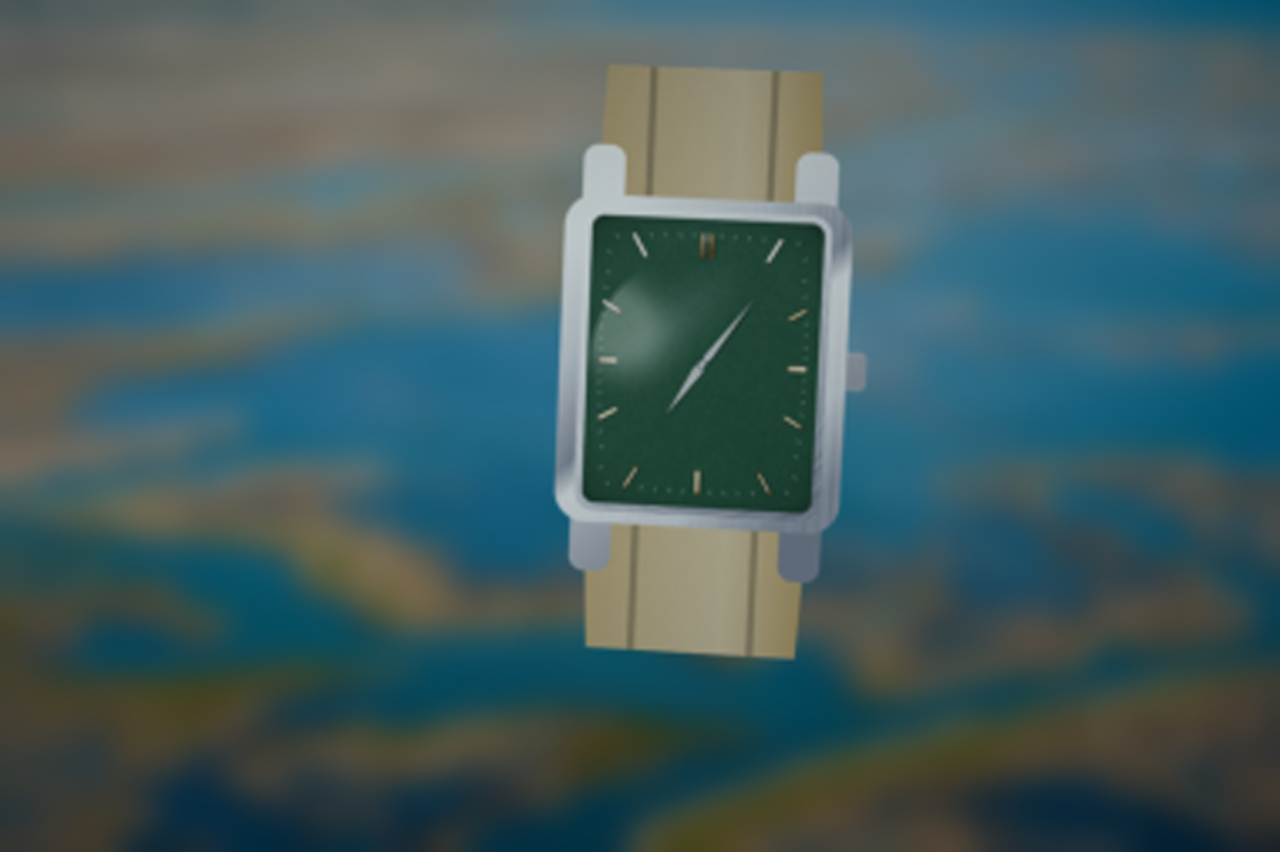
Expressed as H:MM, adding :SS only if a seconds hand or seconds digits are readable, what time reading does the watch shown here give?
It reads 7:06
